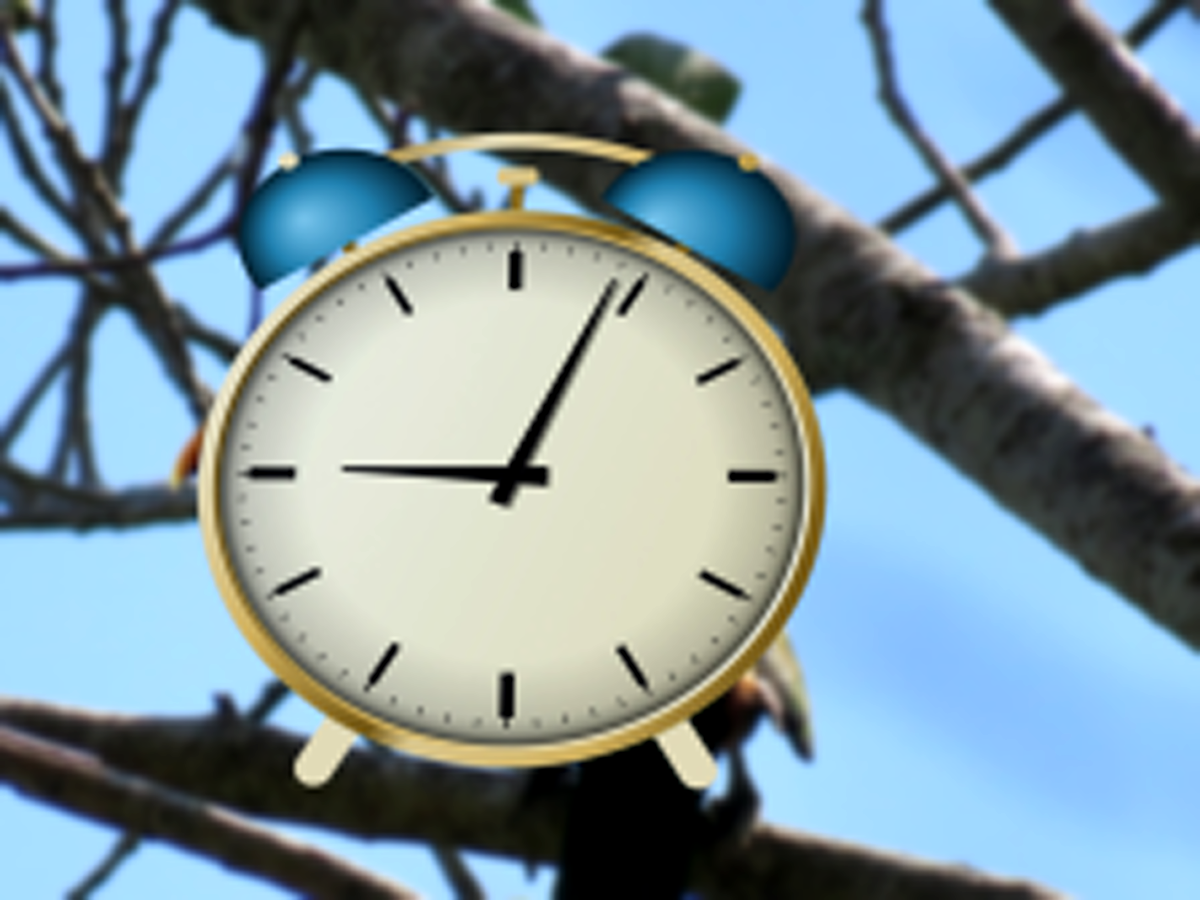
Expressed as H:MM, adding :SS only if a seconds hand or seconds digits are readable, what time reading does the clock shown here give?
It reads 9:04
